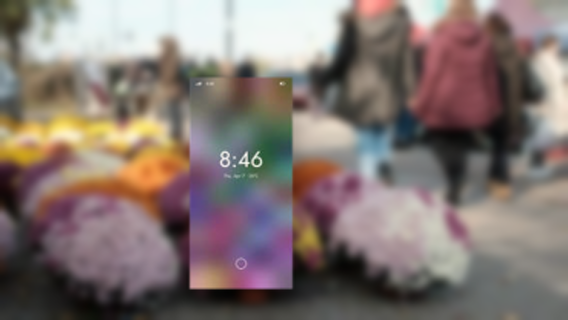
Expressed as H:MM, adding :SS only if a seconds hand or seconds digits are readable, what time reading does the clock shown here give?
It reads 8:46
